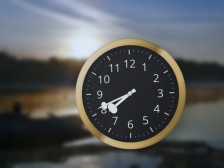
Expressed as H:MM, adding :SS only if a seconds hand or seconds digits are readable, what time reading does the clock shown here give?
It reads 7:41
